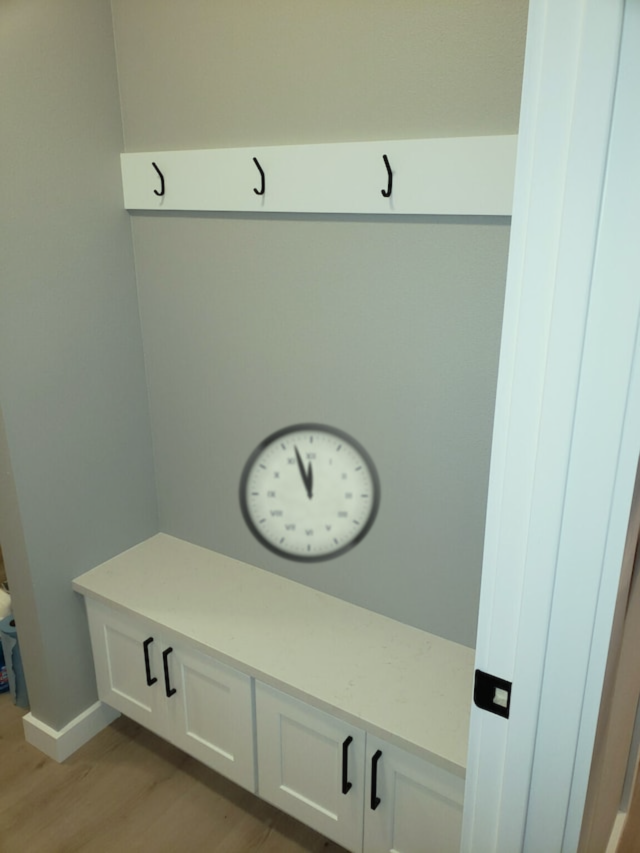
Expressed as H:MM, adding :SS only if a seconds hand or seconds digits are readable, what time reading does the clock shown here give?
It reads 11:57
